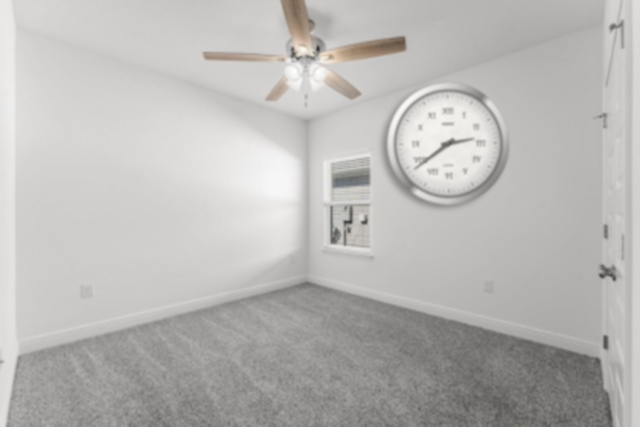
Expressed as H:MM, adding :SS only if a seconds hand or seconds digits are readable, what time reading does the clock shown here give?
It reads 2:39
